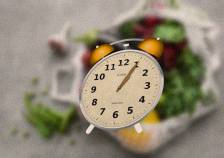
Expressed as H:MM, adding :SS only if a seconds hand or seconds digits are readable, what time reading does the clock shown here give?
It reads 1:05
